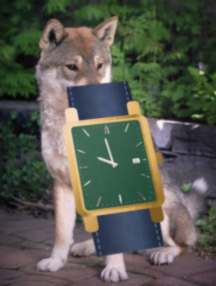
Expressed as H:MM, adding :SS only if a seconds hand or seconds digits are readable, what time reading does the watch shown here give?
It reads 9:59
